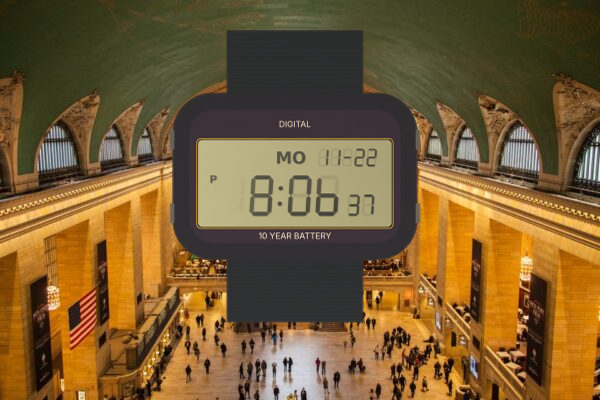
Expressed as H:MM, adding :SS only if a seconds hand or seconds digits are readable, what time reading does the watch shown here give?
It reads 8:06:37
